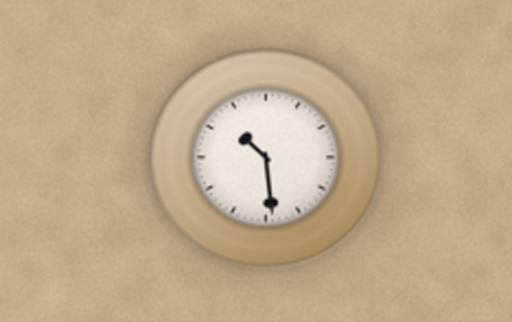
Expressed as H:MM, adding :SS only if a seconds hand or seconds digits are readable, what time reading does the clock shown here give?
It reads 10:29
